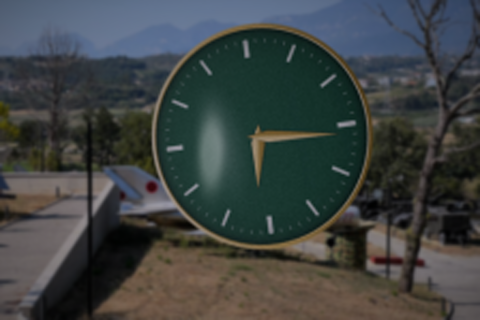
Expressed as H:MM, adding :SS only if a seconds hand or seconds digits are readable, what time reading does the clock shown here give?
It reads 6:16
